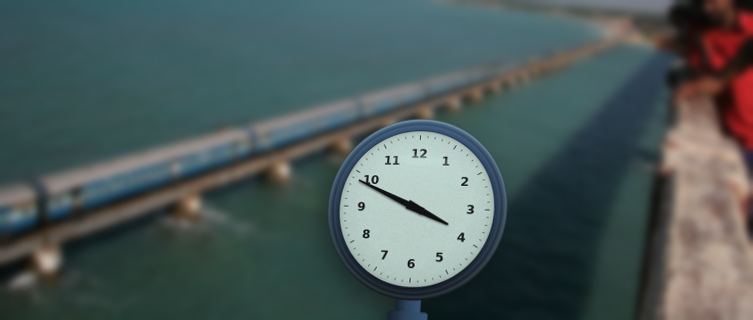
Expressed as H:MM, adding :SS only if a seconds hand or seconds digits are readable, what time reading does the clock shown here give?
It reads 3:49
